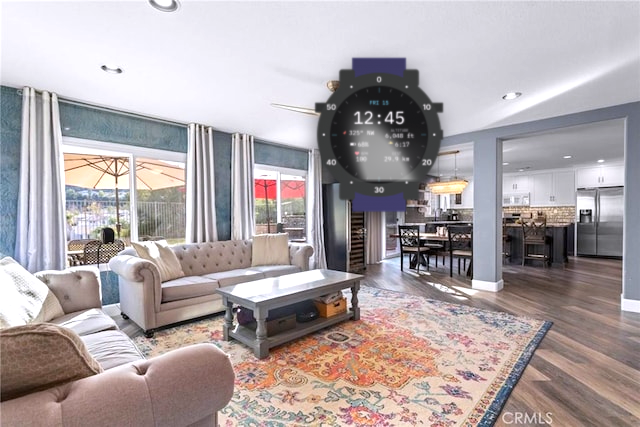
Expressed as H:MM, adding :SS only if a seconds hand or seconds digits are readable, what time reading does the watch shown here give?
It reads 12:45
